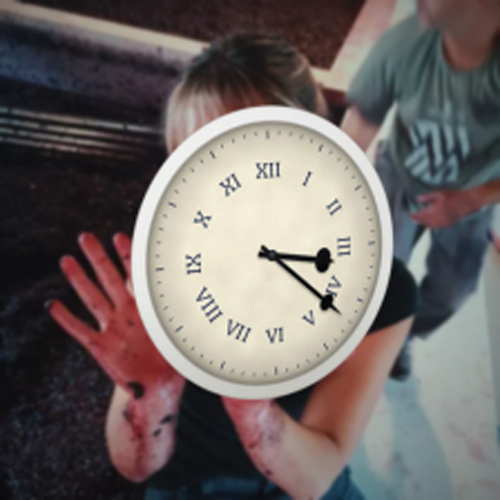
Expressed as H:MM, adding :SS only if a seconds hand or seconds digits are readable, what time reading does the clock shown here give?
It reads 3:22
